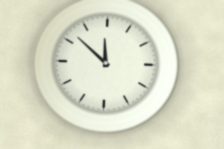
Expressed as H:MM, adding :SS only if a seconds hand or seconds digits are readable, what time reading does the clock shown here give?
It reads 11:52
